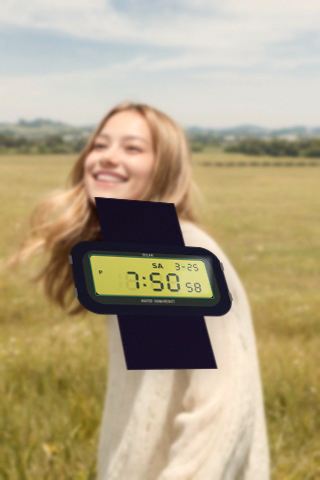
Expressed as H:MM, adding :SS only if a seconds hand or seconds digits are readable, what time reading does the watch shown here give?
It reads 7:50:58
